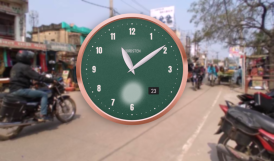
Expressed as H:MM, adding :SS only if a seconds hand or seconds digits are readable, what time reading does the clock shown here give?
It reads 11:09
